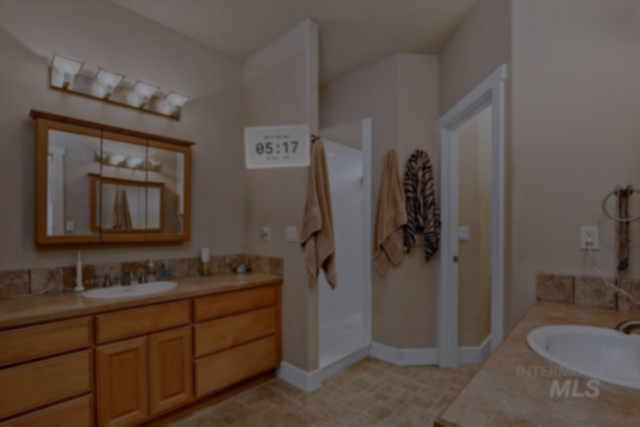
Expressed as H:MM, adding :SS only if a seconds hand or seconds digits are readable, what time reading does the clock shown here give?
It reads 5:17
